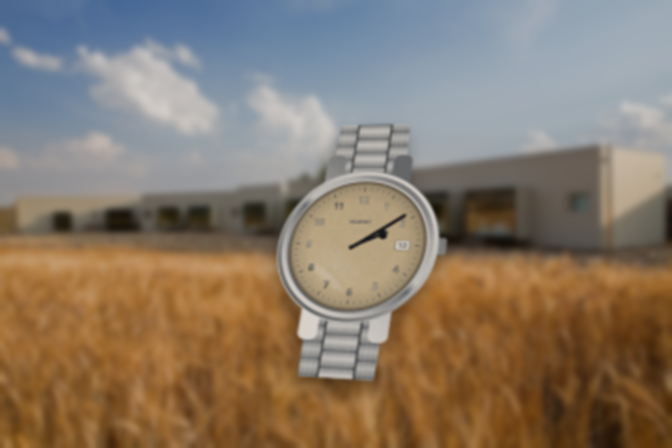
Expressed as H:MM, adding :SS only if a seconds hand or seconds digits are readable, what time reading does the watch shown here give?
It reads 2:09
